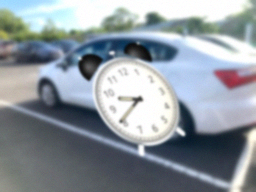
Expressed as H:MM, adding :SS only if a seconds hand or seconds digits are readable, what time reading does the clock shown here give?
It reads 9:41
